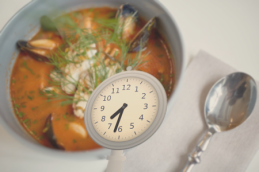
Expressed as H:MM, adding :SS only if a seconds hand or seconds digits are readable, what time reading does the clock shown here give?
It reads 7:32
